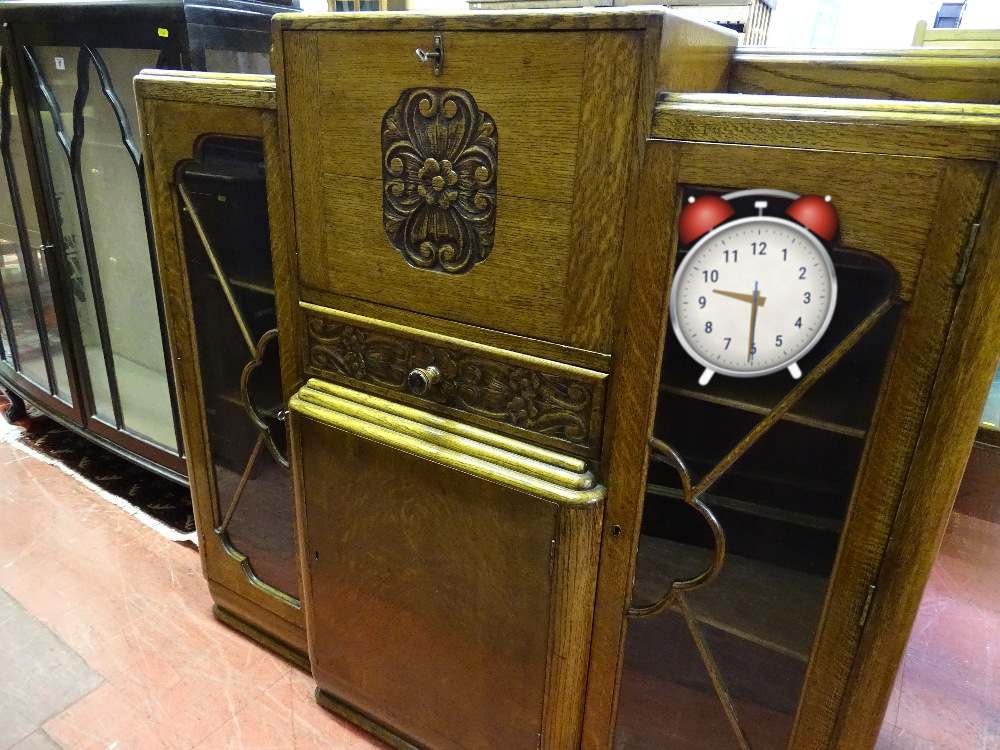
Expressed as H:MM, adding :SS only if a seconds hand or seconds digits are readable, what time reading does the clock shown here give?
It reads 9:30:30
